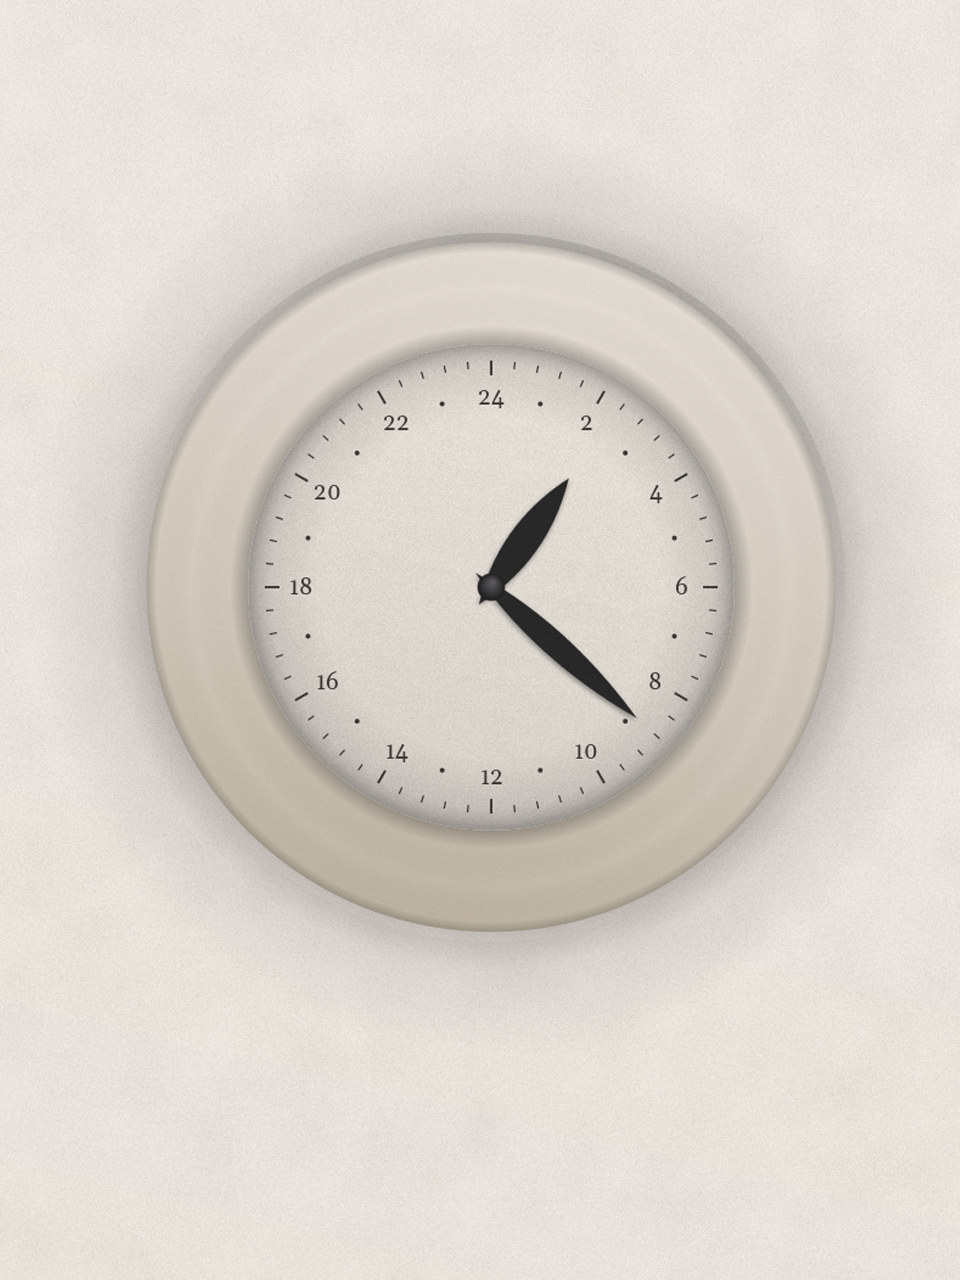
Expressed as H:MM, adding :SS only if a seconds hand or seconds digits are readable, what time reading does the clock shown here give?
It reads 2:22
